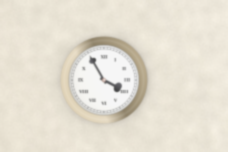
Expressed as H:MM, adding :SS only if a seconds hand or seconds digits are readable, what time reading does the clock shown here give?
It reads 3:55
